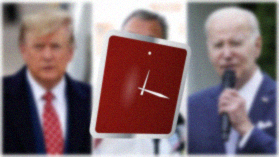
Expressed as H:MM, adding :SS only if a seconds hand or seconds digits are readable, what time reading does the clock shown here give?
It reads 12:17
